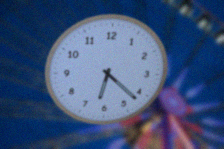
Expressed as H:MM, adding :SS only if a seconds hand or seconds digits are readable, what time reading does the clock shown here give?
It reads 6:22
